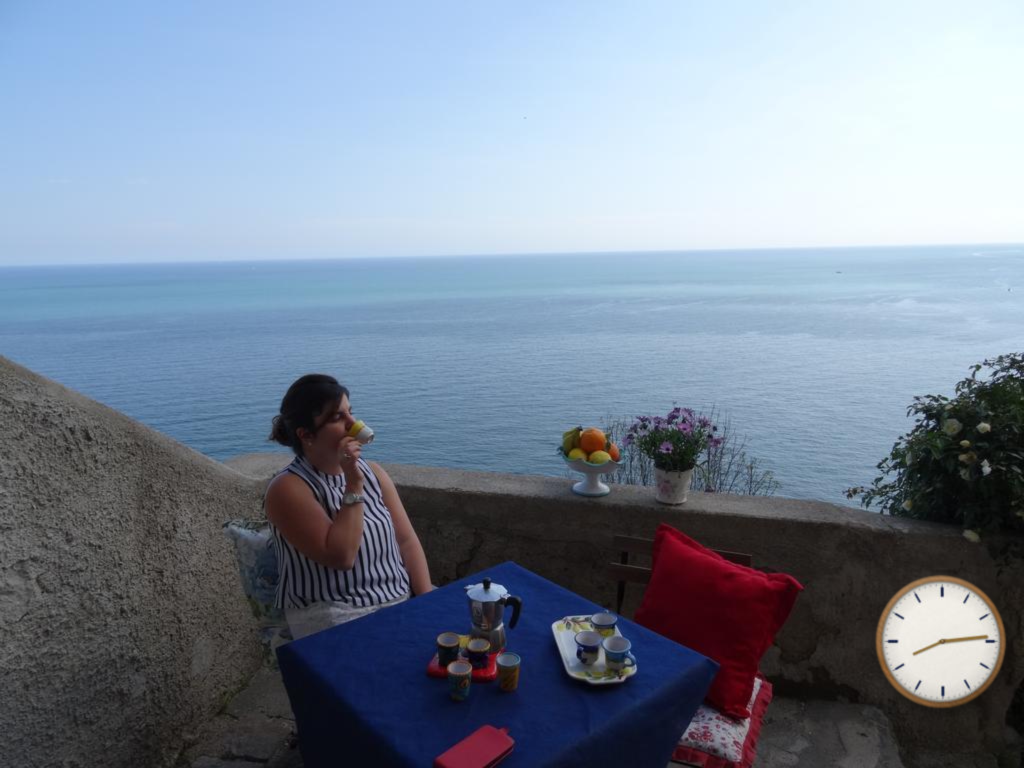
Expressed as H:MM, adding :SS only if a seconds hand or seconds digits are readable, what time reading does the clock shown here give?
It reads 8:14
